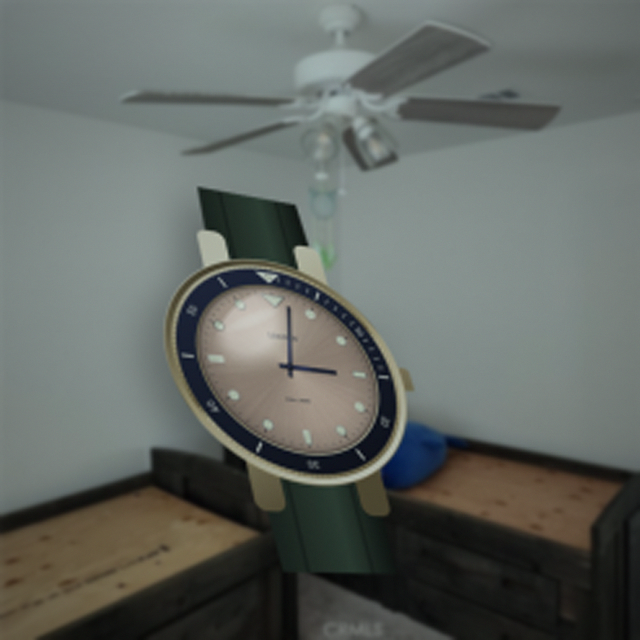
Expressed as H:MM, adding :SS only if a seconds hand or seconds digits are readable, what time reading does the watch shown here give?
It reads 3:02
